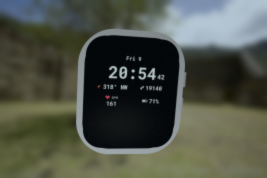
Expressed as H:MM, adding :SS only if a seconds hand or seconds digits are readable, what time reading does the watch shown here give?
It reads 20:54
